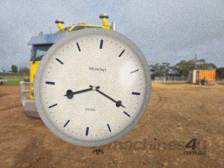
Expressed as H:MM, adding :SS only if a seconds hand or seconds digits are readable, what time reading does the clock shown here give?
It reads 8:19
